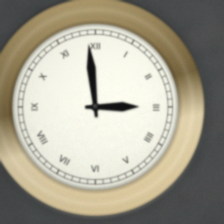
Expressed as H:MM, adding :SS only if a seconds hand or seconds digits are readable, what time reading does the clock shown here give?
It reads 2:59
